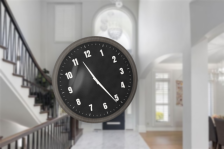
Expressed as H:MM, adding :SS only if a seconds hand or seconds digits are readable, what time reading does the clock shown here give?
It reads 11:26
